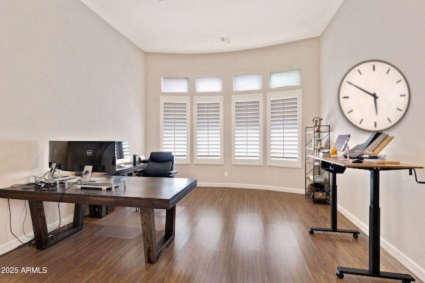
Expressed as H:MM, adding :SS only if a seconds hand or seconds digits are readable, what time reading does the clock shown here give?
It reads 5:50
